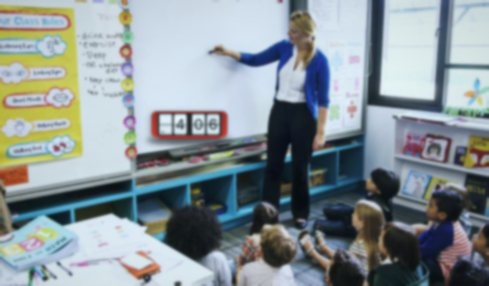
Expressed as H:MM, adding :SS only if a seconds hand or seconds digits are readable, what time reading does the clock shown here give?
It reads 4:06
